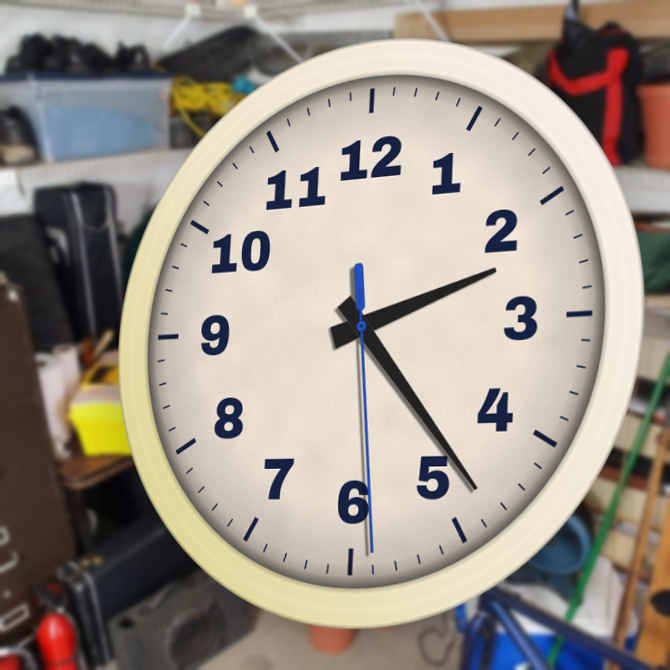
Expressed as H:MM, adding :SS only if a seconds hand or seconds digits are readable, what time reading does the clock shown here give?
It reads 2:23:29
